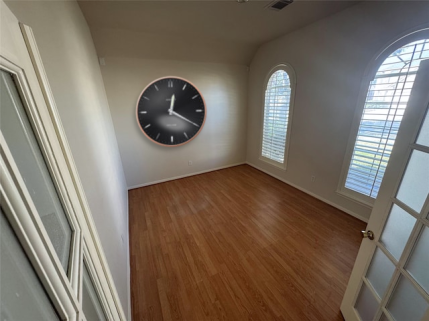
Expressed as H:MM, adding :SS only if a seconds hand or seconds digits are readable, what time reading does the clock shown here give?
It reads 12:20
